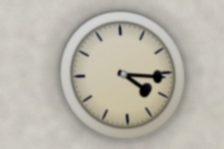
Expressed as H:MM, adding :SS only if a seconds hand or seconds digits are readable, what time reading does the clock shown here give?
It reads 4:16
